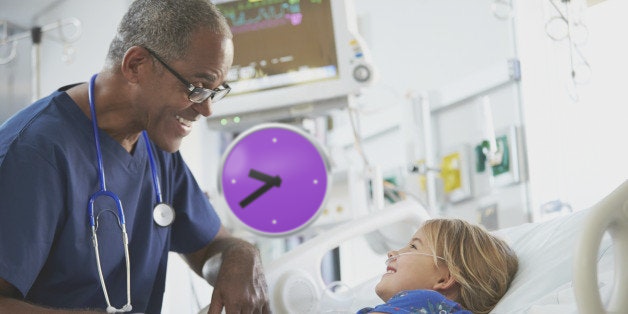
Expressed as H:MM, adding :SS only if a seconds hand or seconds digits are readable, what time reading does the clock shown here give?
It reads 9:39
